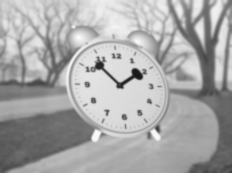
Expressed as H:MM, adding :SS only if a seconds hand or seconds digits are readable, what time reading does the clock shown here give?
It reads 1:53
